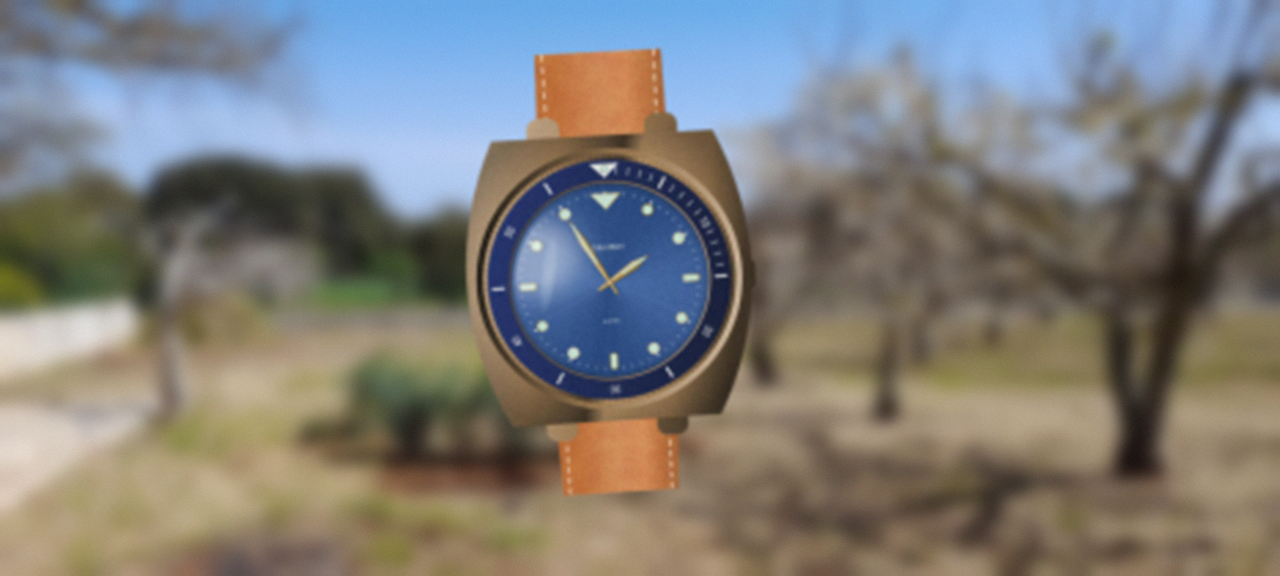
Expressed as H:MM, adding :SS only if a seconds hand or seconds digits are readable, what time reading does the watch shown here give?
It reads 1:55
